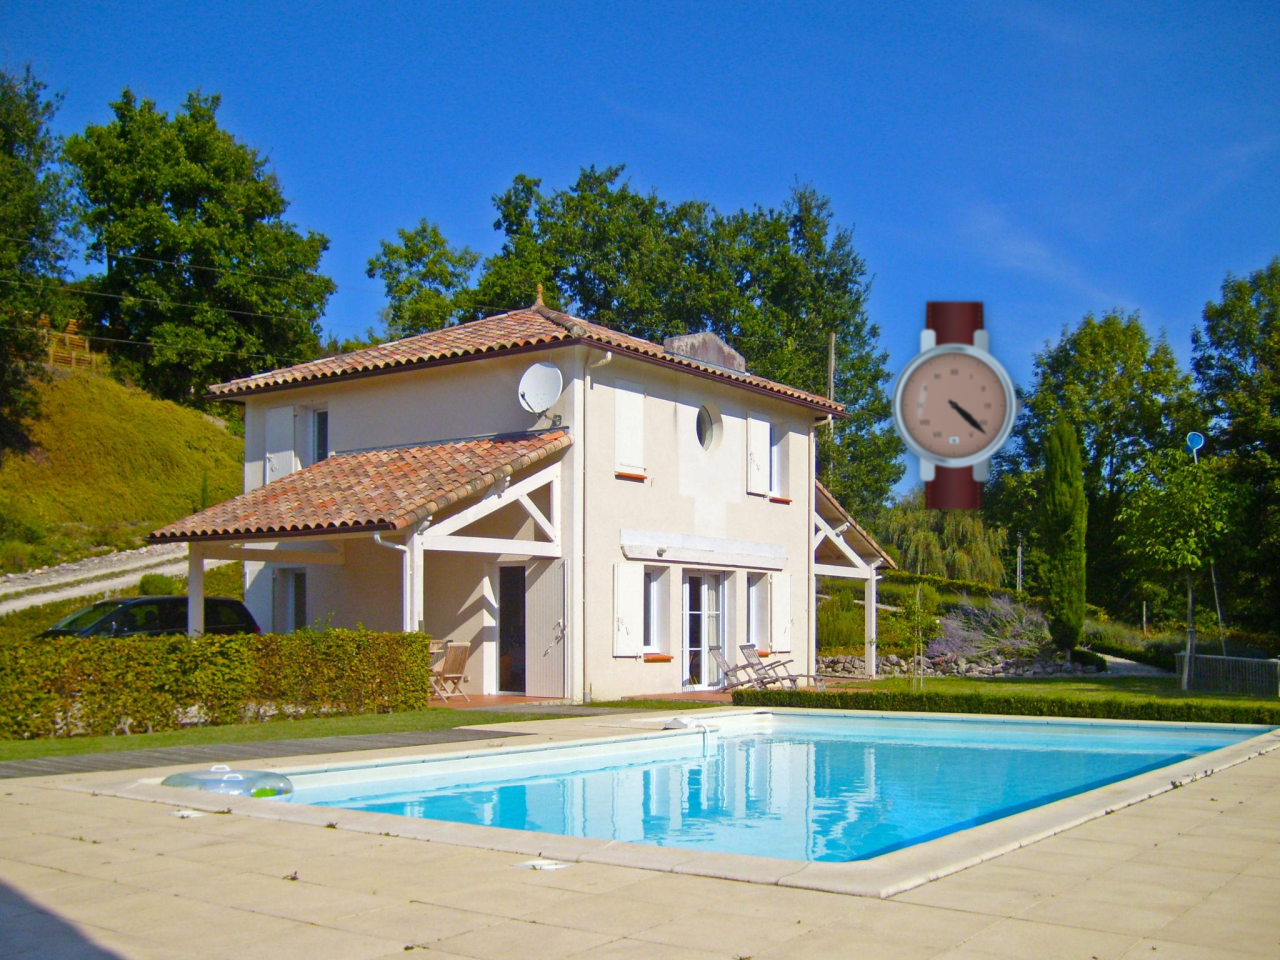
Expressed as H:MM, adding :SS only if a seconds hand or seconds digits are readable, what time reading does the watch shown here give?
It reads 4:22
